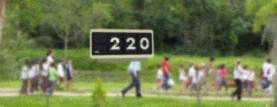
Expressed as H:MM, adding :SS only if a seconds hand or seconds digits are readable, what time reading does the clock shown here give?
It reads 2:20
